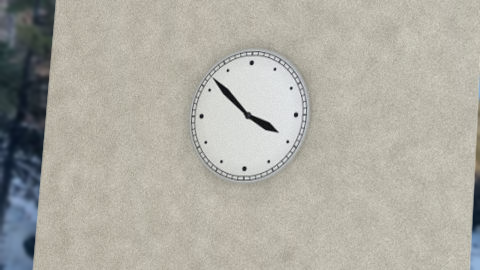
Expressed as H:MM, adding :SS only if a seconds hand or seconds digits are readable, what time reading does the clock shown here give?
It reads 3:52
